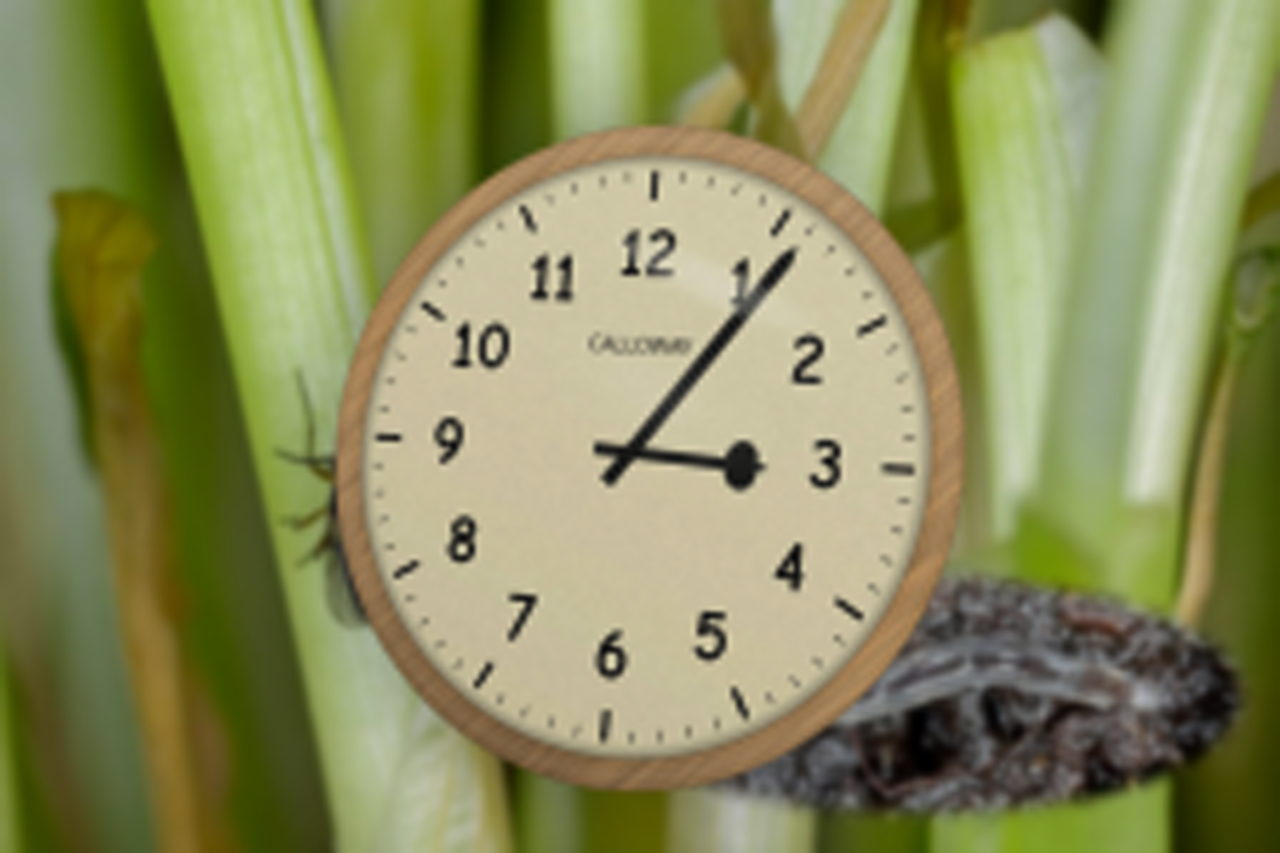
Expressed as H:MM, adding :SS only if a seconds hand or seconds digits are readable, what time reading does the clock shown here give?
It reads 3:06
